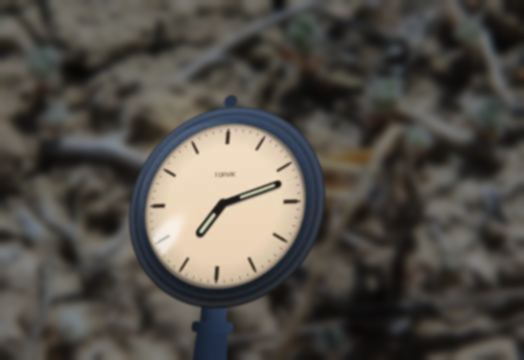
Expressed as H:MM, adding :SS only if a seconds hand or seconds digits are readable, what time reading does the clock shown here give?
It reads 7:12
